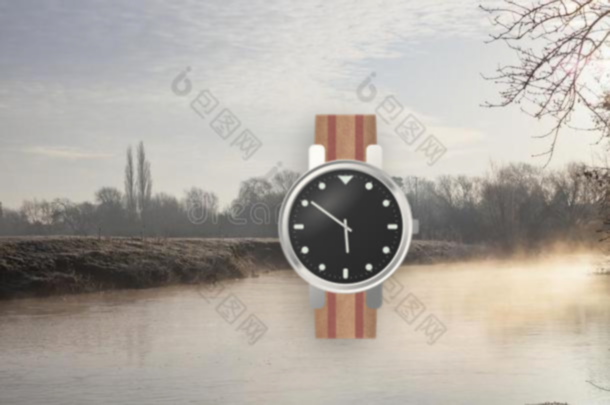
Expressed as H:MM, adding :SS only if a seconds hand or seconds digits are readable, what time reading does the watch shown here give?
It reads 5:51
